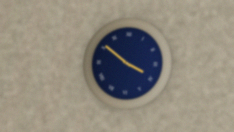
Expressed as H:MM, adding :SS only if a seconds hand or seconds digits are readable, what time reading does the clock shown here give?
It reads 3:51
